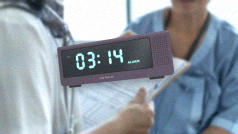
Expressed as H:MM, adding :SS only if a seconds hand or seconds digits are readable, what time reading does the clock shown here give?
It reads 3:14
